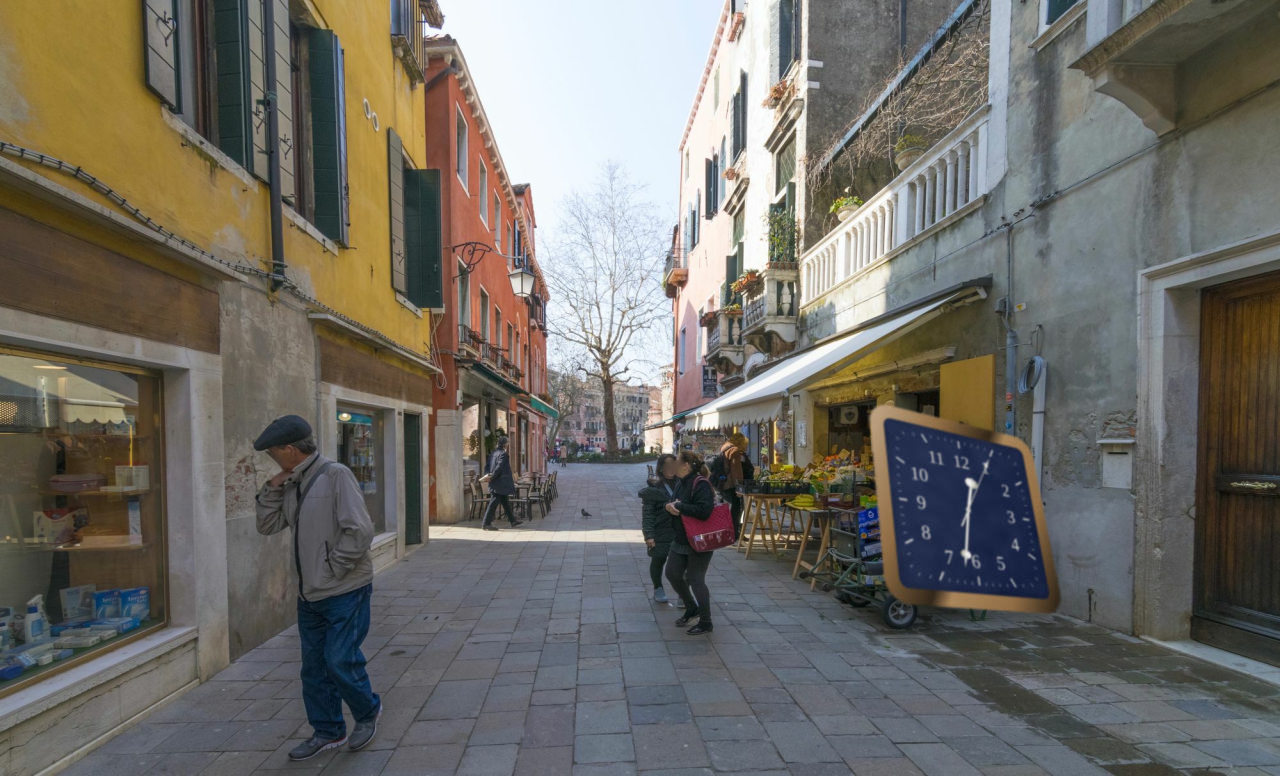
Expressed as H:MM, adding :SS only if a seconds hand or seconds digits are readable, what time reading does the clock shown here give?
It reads 12:32:05
